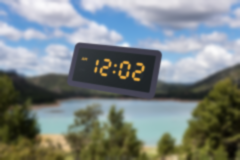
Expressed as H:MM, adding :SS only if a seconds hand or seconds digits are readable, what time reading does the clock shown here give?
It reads 12:02
